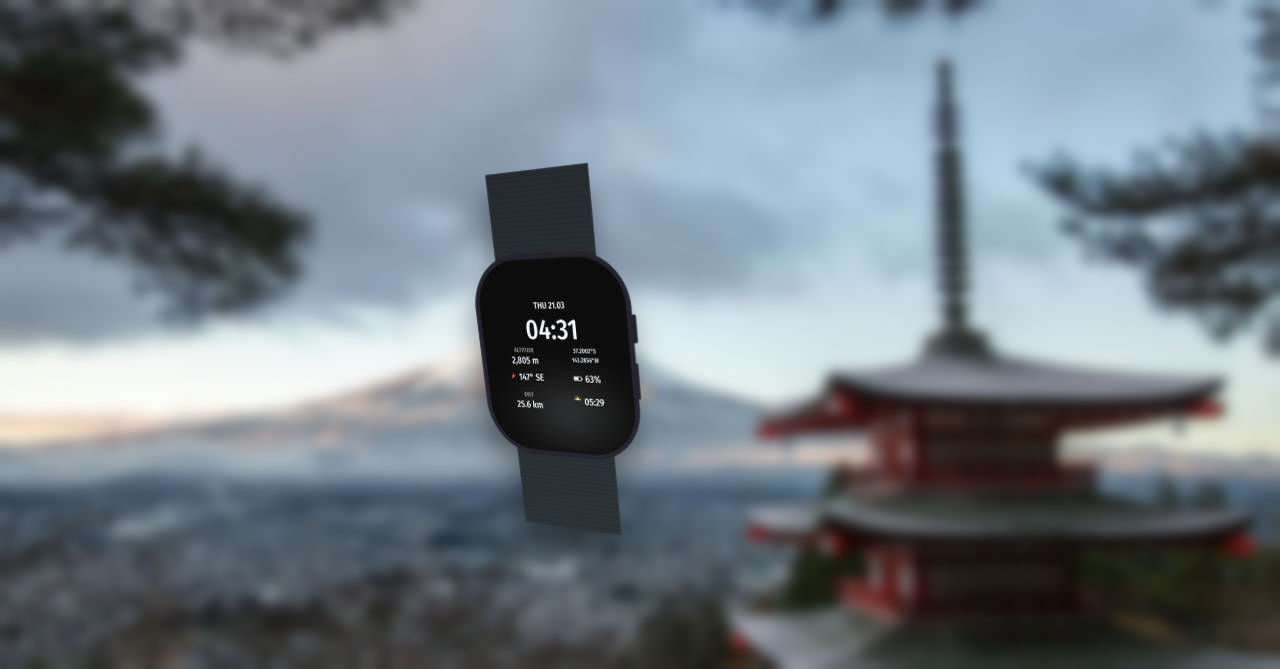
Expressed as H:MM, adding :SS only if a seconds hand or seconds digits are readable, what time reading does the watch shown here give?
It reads 4:31
